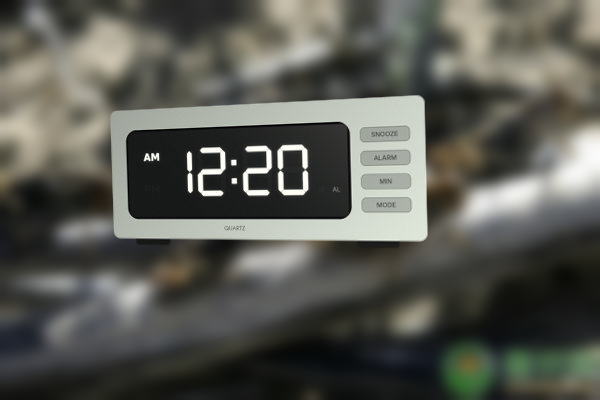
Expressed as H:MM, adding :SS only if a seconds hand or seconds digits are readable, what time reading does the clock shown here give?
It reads 12:20
